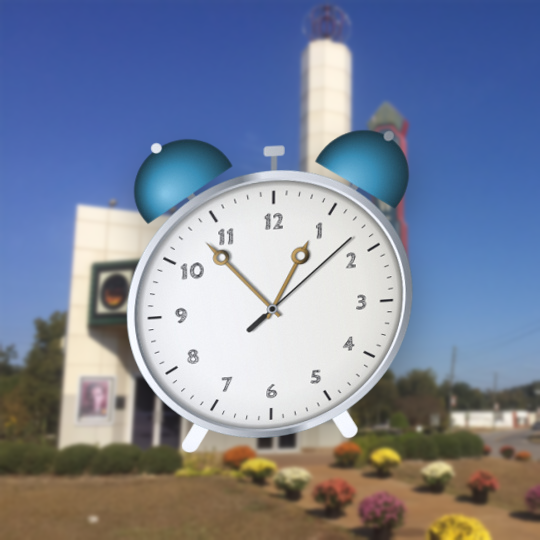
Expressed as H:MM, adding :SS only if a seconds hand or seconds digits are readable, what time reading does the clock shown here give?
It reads 12:53:08
